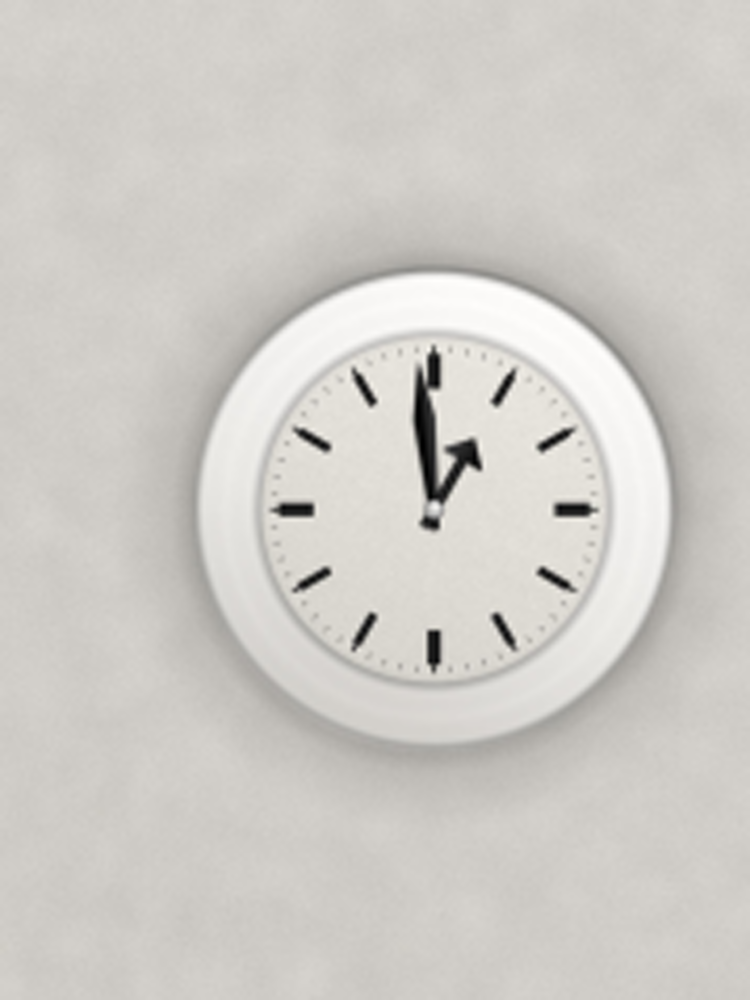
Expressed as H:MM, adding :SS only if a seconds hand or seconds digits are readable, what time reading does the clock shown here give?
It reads 12:59
